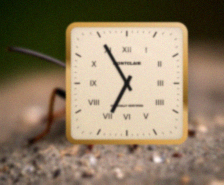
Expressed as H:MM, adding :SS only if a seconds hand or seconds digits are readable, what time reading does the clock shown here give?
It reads 6:55
